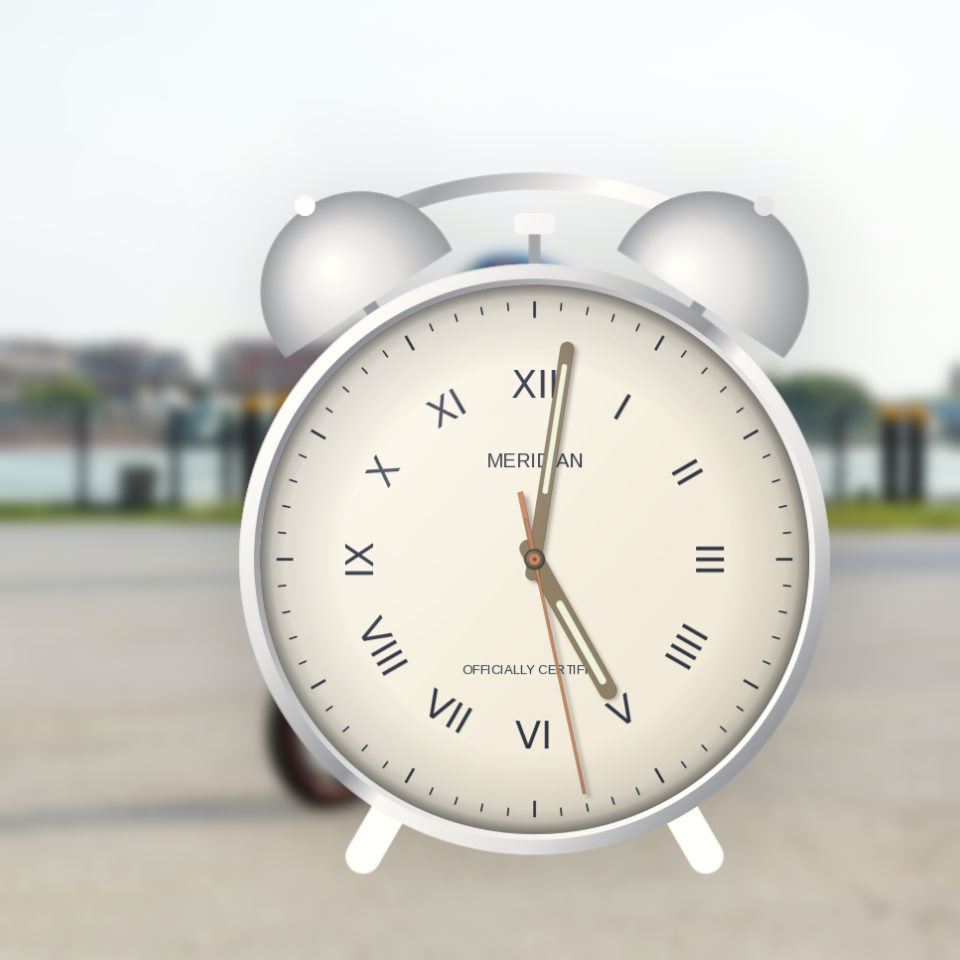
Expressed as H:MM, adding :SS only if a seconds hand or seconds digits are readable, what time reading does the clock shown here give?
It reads 5:01:28
